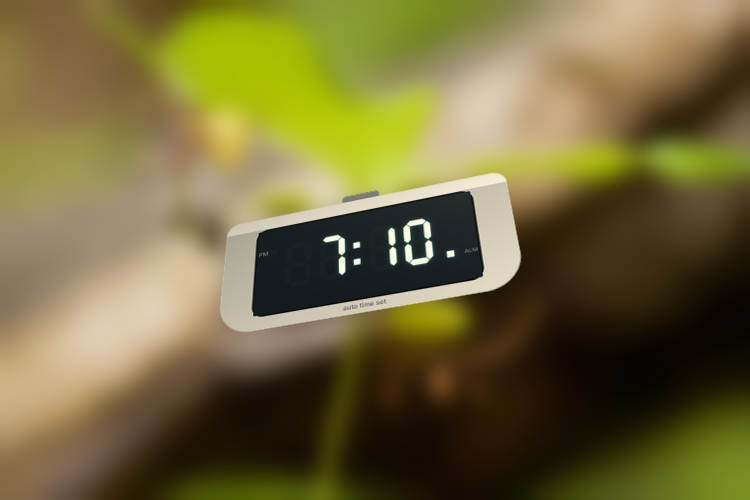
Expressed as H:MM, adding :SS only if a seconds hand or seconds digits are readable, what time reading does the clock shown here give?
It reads 7:10
